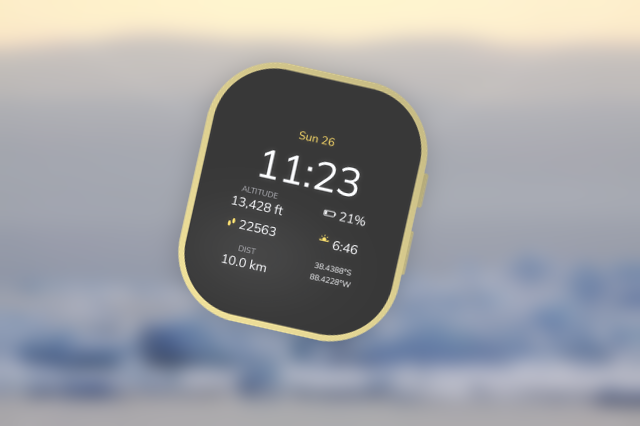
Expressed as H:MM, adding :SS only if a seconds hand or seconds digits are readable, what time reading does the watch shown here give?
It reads 11:23
